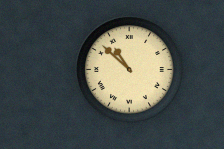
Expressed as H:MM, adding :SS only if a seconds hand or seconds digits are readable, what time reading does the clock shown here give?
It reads 10:52
